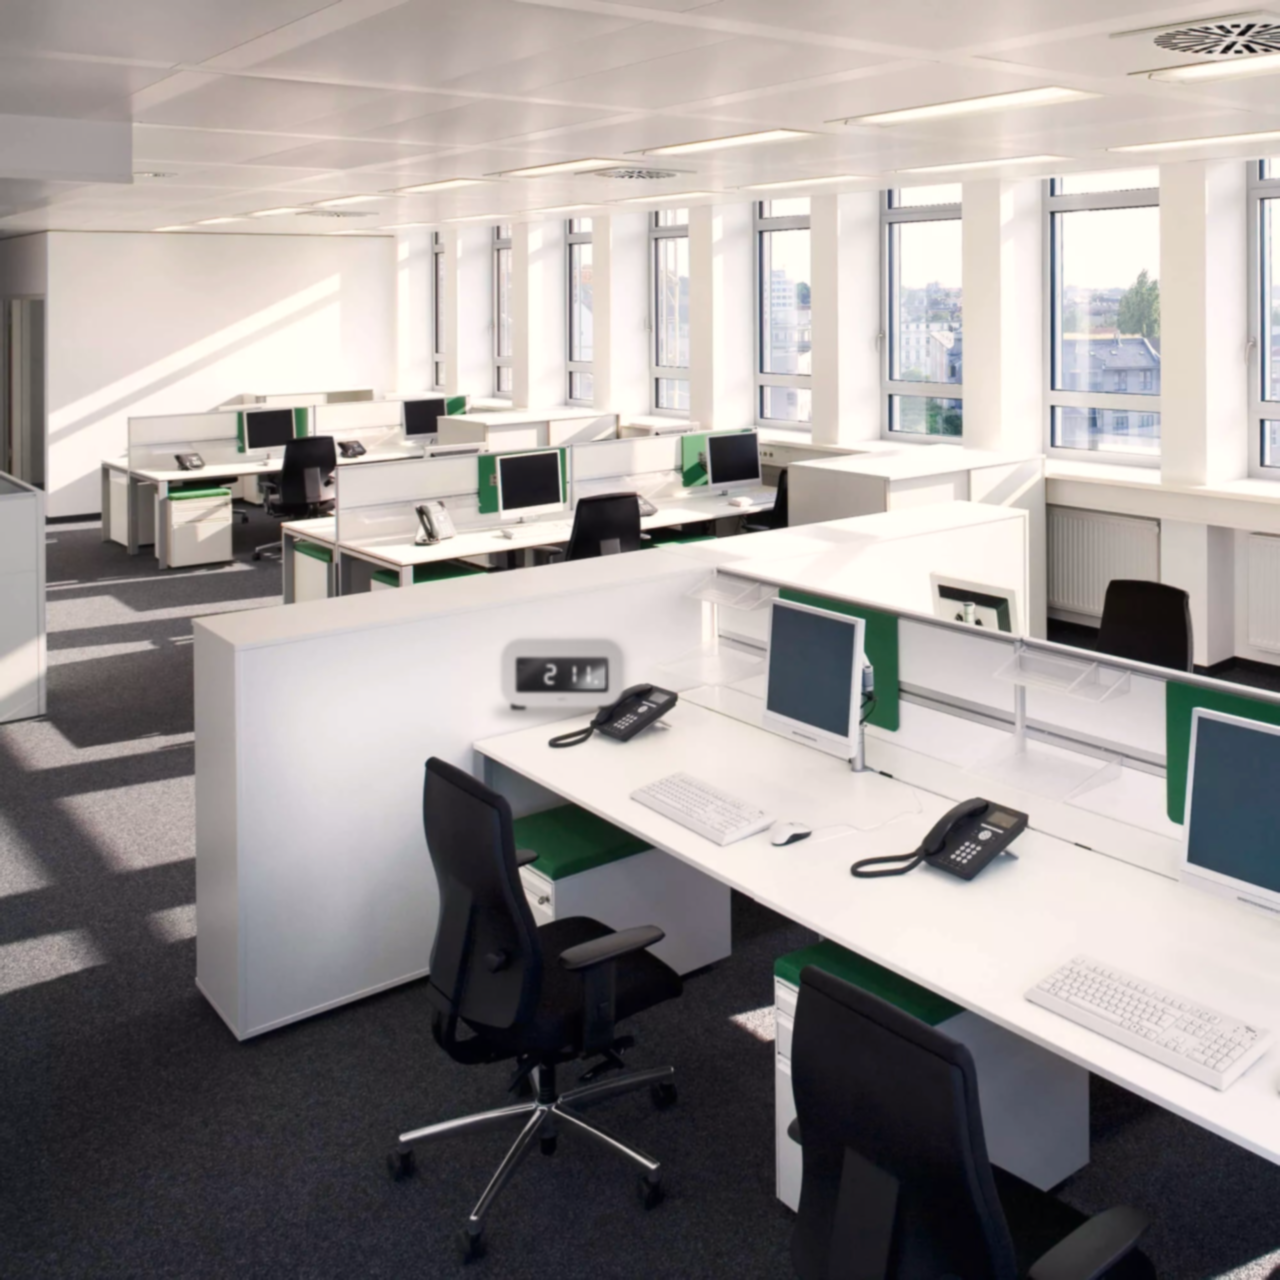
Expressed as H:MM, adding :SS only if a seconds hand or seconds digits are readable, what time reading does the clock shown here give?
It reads 2:11
